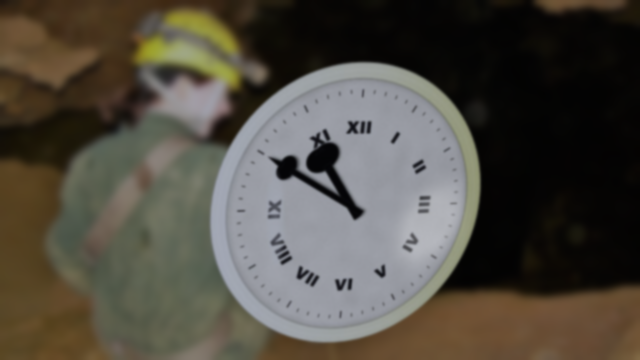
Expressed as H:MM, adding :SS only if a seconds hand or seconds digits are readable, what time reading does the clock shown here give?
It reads 10:50
